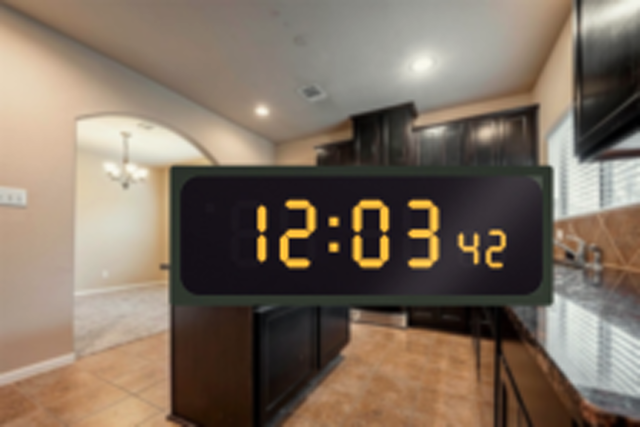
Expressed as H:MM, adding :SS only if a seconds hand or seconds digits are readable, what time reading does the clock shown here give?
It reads 12:03:42
